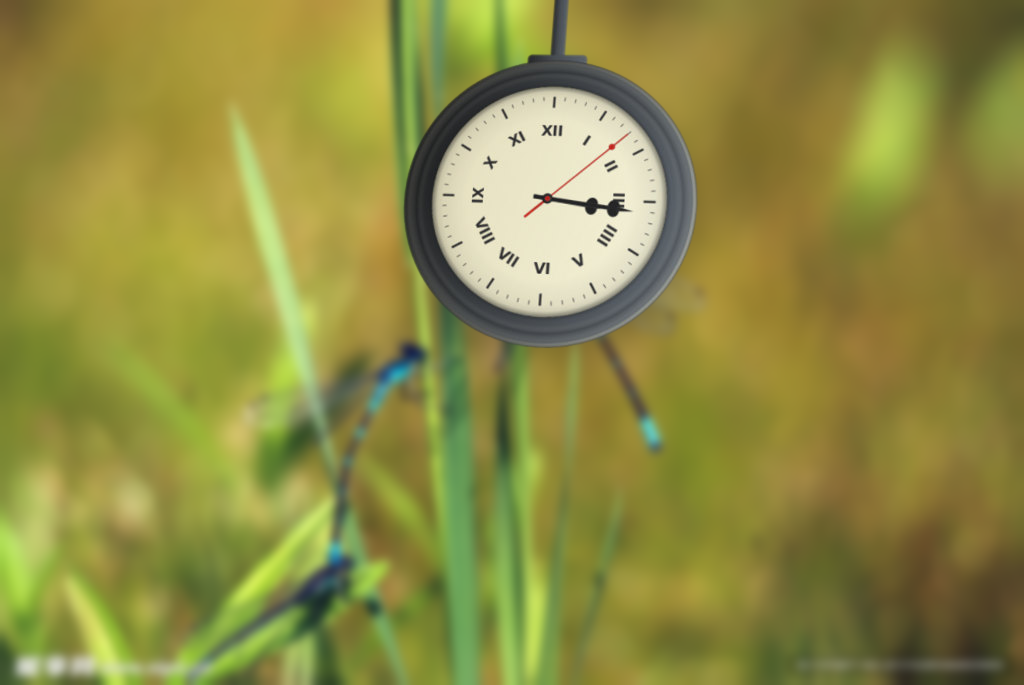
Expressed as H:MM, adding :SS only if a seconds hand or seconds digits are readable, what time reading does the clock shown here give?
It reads 3:16:08
